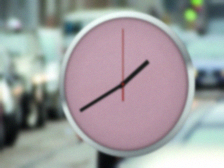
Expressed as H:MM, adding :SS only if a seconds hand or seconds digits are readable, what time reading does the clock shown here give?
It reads 1:40:00
